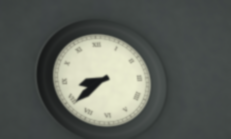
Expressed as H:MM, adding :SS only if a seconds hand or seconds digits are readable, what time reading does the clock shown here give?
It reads 8:39
